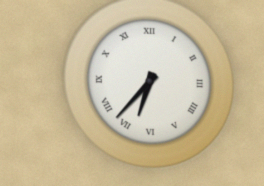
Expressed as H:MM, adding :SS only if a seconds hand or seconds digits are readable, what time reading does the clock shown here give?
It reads 6:37
